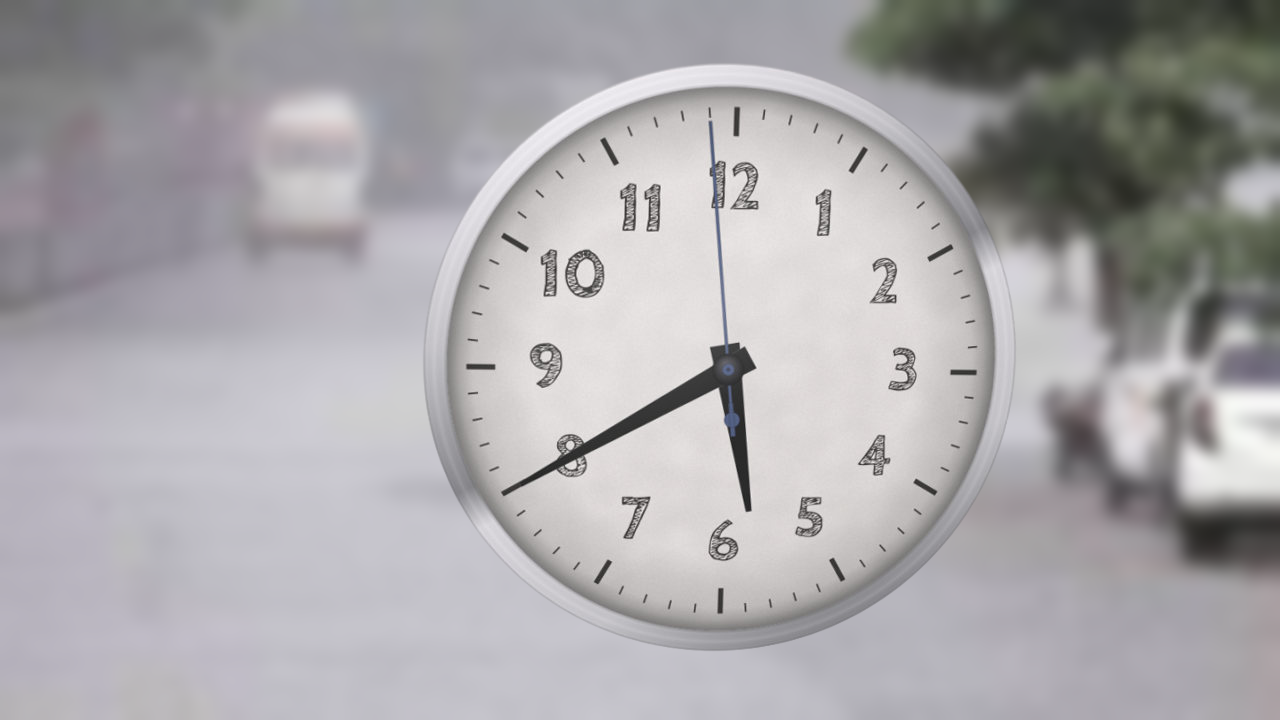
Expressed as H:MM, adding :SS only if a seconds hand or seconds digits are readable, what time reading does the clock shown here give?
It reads 5:39:59
